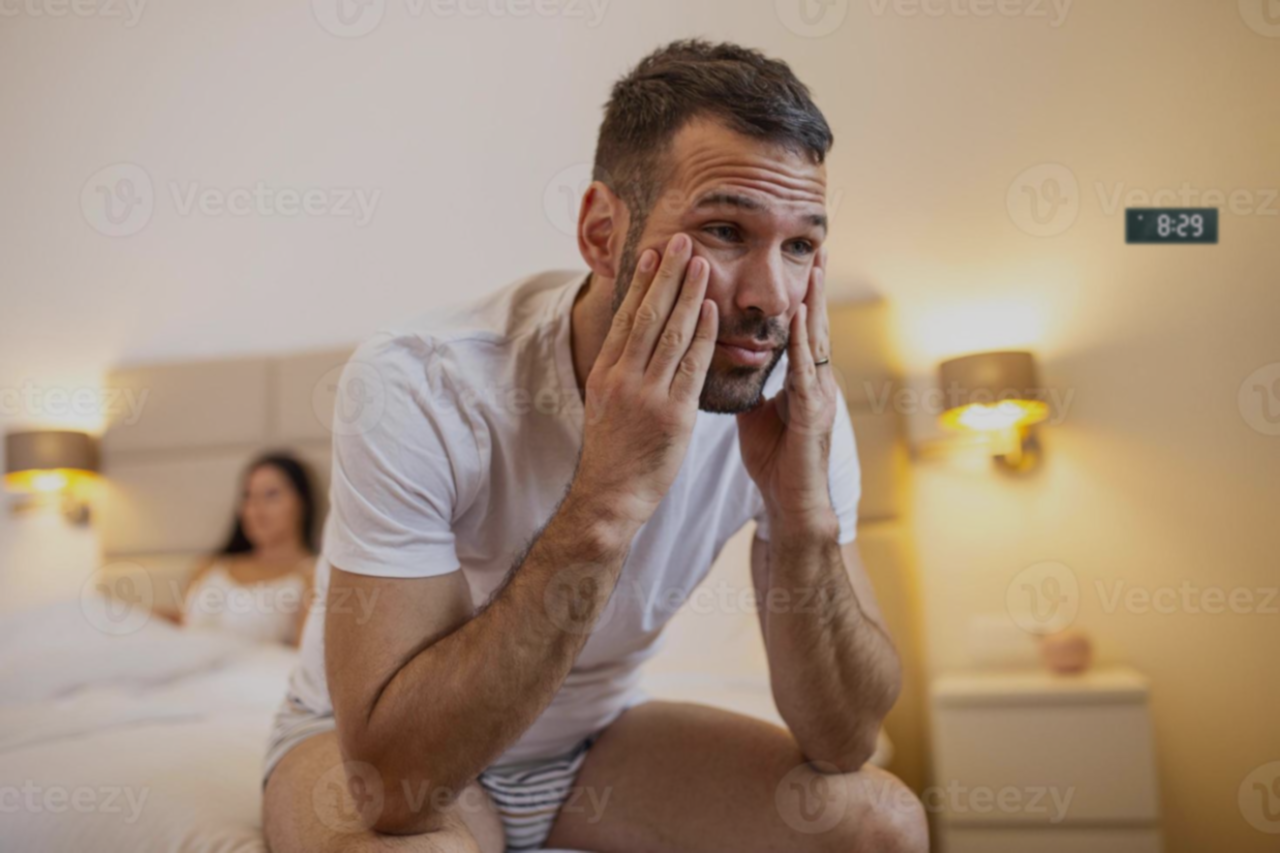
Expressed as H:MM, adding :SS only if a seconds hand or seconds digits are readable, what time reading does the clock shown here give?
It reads 8:29
